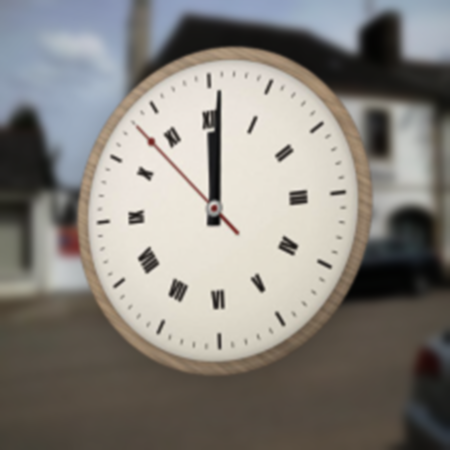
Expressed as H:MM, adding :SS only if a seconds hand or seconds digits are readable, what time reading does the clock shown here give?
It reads 12:00:53
